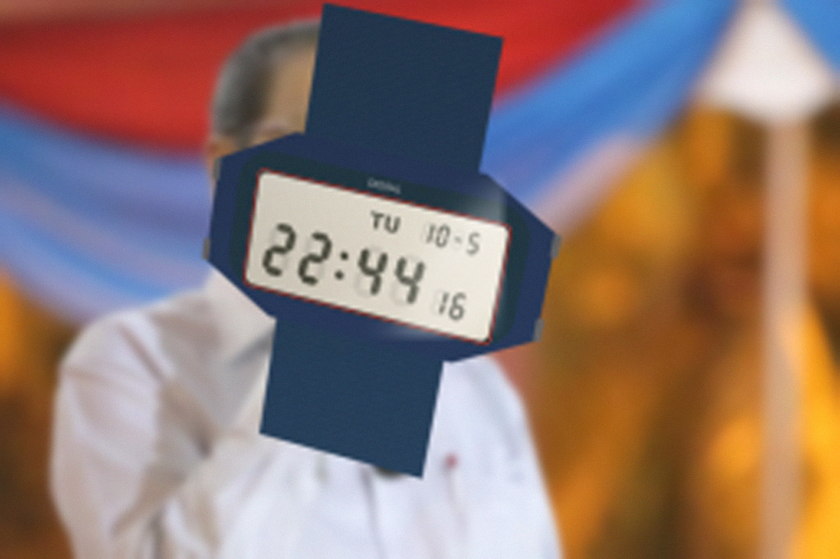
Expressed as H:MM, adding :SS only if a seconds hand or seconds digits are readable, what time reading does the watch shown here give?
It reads 22:44:16
